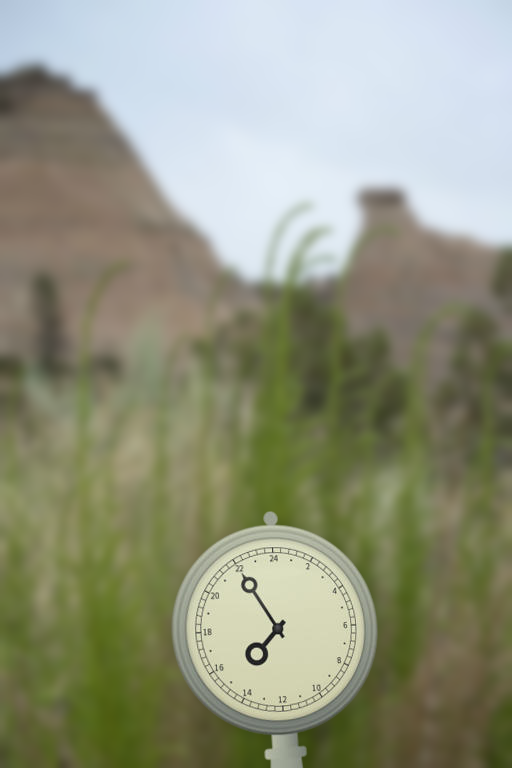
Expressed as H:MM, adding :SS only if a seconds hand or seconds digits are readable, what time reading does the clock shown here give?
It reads 14:55
